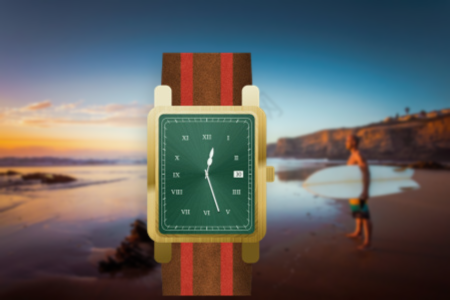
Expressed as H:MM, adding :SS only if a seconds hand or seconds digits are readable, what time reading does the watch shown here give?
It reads 12:27
